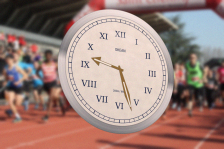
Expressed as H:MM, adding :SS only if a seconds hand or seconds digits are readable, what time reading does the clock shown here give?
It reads 9:27
